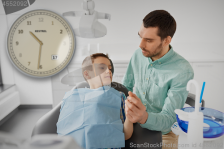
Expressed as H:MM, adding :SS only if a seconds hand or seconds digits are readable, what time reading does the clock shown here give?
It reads 10:31
